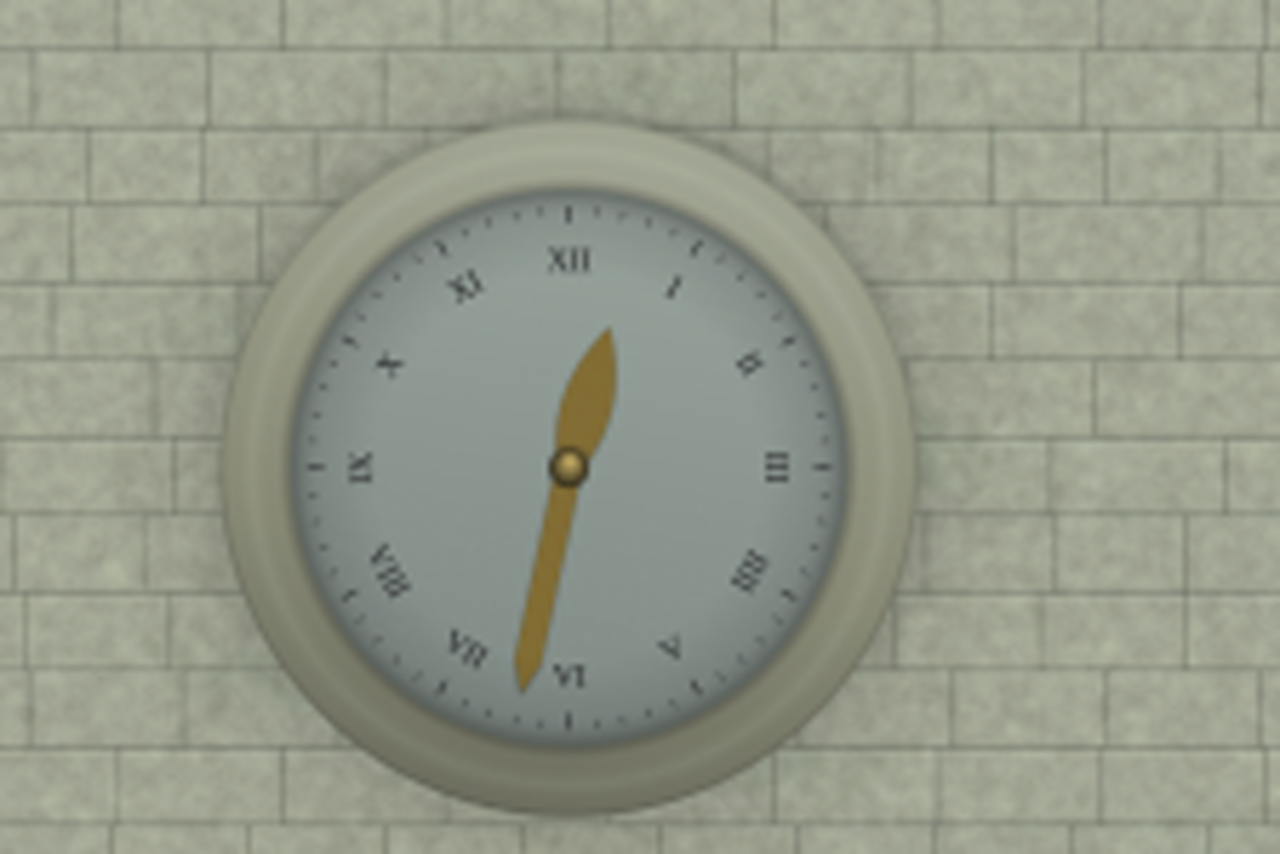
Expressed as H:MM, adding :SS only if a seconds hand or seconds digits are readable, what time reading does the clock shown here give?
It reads 12:32
